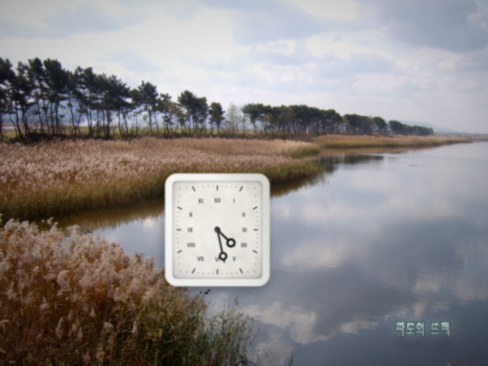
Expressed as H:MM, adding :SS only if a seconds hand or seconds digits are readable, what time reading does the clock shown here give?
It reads 4:28
